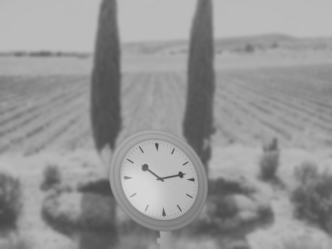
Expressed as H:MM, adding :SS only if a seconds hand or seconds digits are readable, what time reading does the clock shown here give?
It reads 10:13
